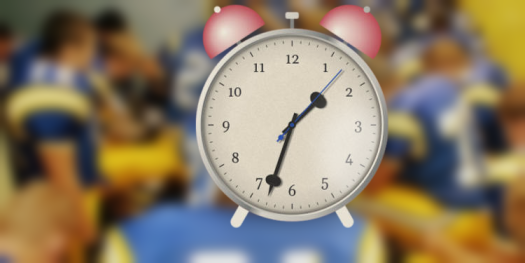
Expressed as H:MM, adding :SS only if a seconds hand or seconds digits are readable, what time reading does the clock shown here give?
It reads 1:33:07
